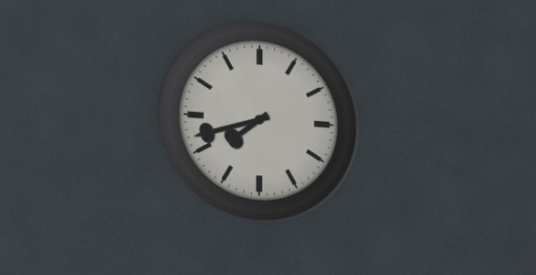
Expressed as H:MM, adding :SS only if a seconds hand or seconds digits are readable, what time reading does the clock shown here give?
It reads 7:42
